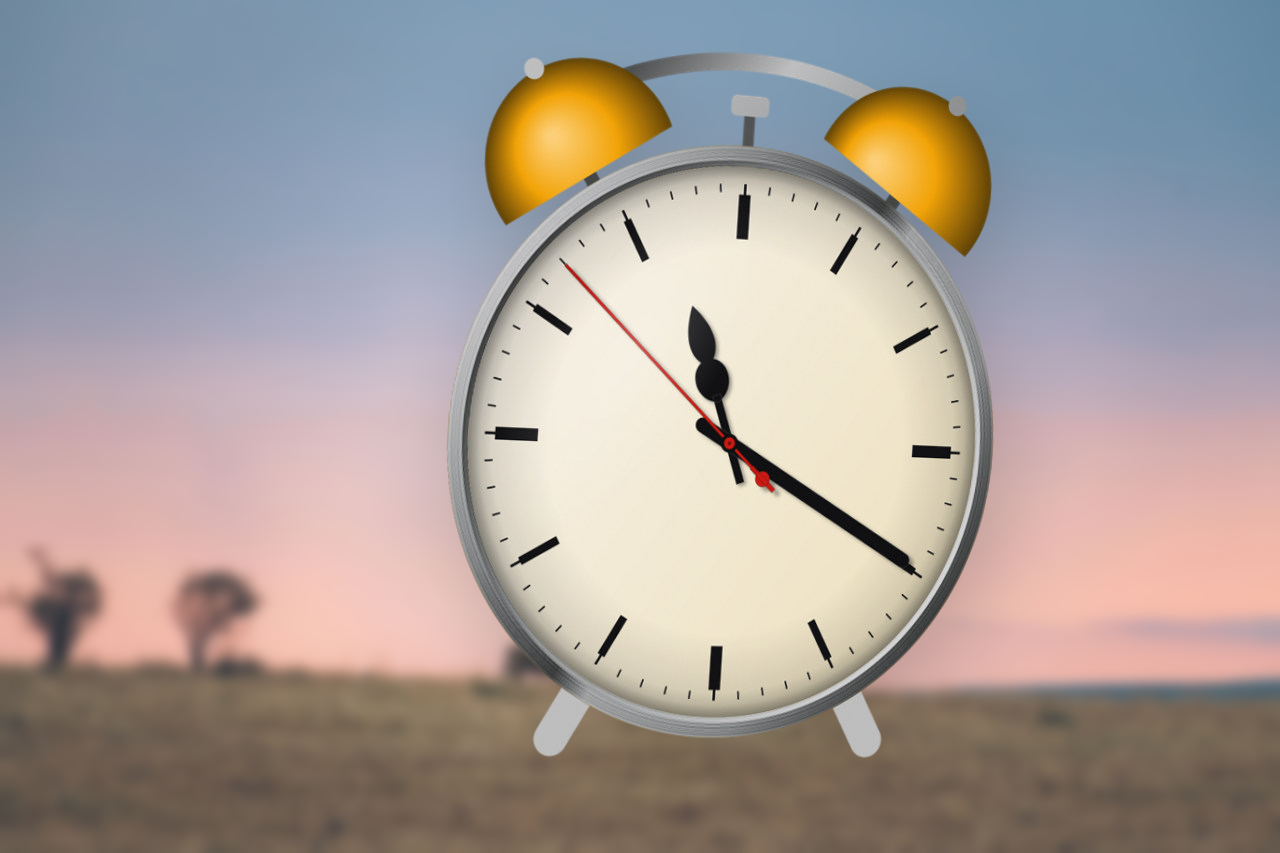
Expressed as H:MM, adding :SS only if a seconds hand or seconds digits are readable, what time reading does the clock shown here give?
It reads 11:19:52
